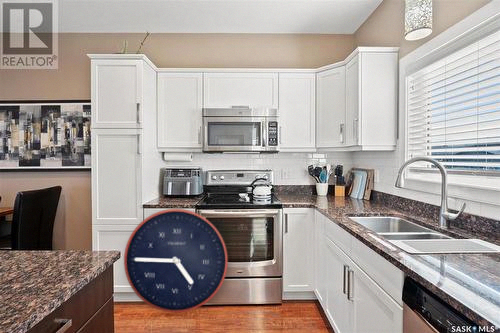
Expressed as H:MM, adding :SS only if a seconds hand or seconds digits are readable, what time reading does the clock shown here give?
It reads 4:45
